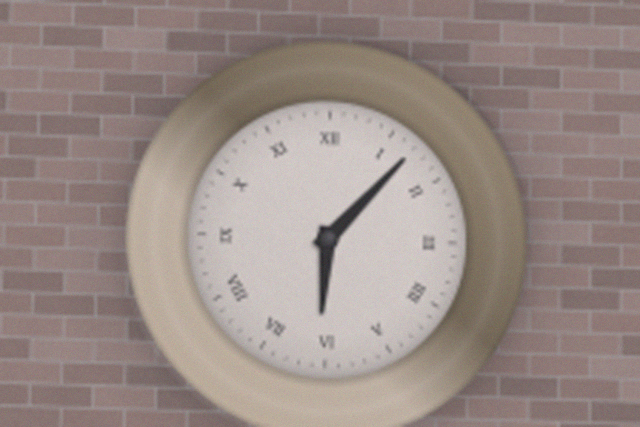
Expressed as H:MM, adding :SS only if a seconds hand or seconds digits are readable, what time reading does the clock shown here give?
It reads 6:07
